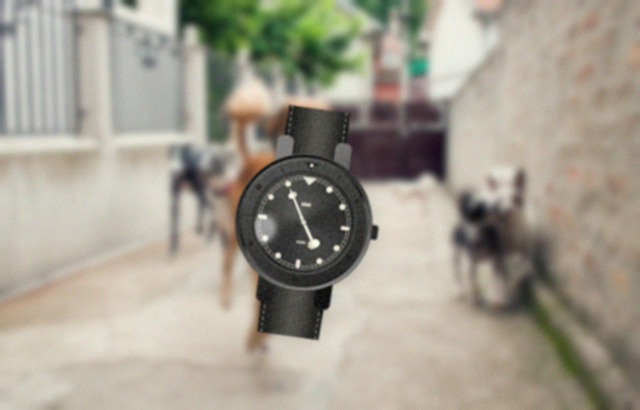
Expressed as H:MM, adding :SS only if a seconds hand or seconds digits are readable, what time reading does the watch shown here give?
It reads 4:55
